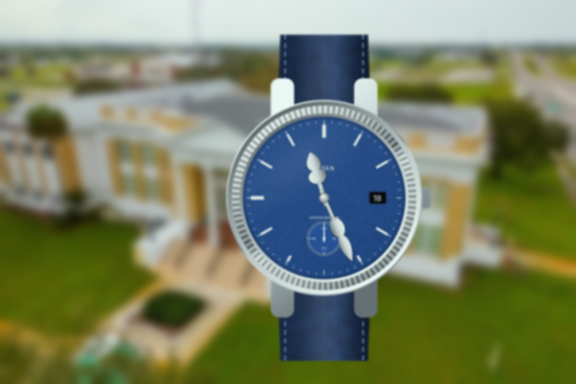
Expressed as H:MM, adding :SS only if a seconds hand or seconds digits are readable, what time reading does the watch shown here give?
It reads 11:26
